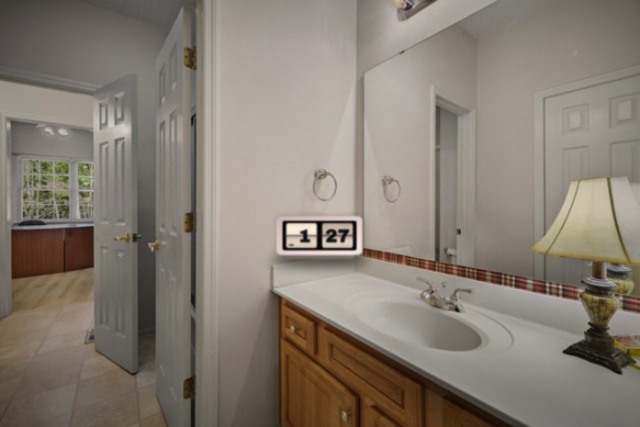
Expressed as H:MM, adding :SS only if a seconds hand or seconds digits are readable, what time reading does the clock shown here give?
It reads 1:27
